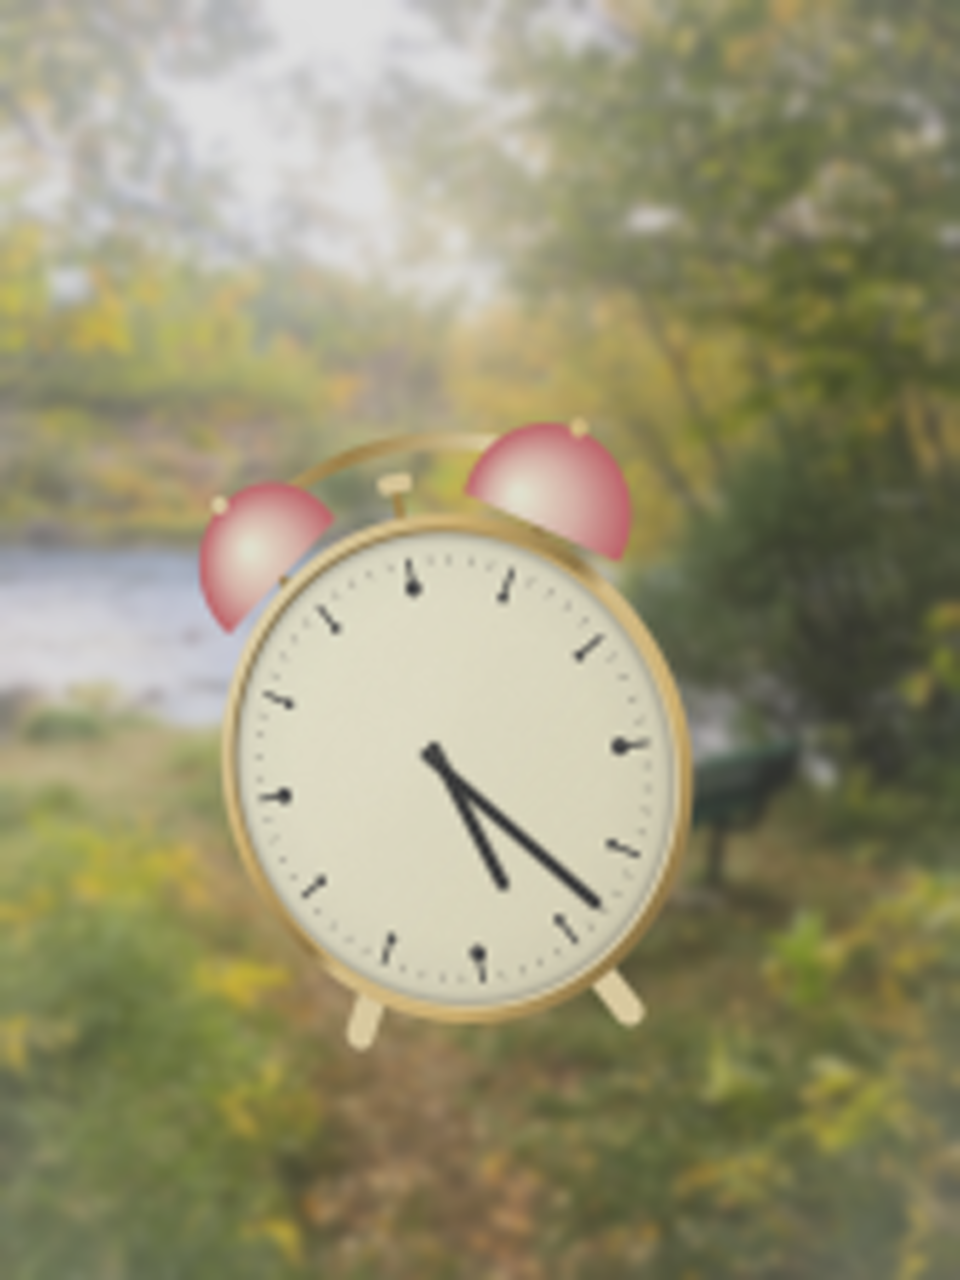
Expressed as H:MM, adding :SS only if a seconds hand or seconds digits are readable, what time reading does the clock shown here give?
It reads 5:23
